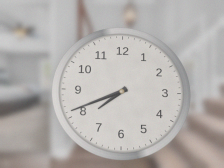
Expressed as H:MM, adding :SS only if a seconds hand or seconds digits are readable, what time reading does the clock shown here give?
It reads 7:41
